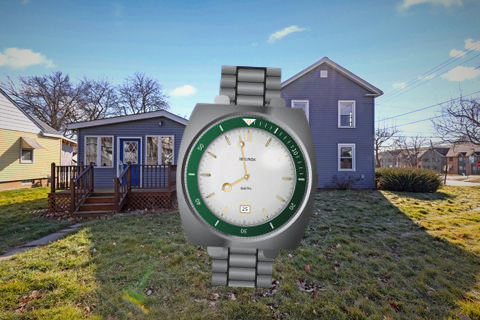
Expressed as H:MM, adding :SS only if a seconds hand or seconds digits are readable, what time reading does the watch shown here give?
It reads 7:58
